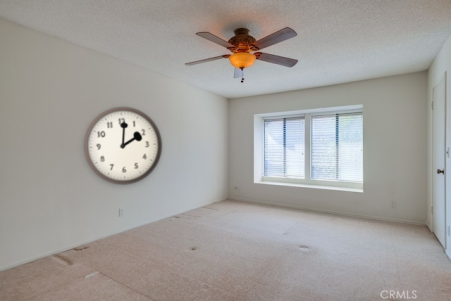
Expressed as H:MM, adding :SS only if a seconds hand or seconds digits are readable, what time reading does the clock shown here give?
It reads 2:01
